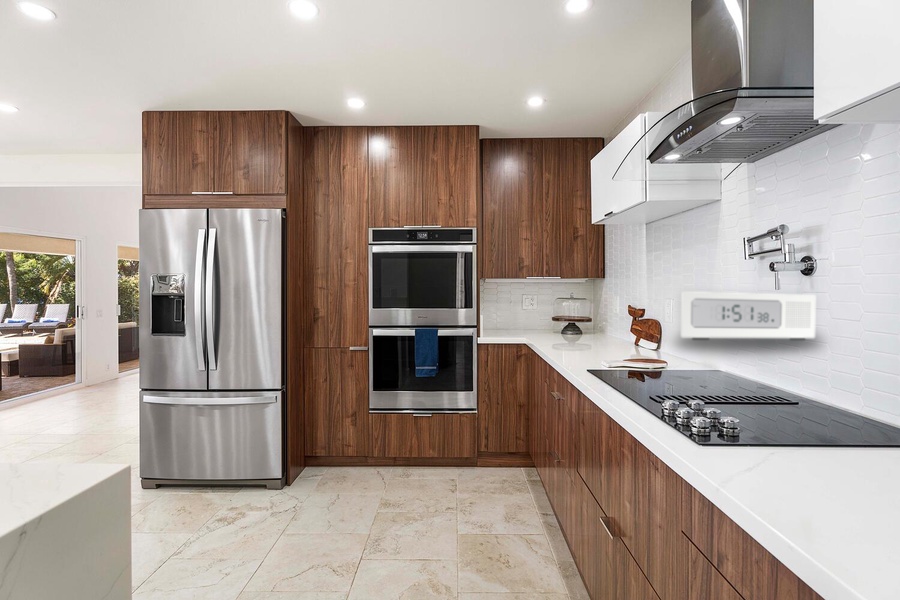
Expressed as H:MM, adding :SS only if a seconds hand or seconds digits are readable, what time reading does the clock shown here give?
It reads 1:51
